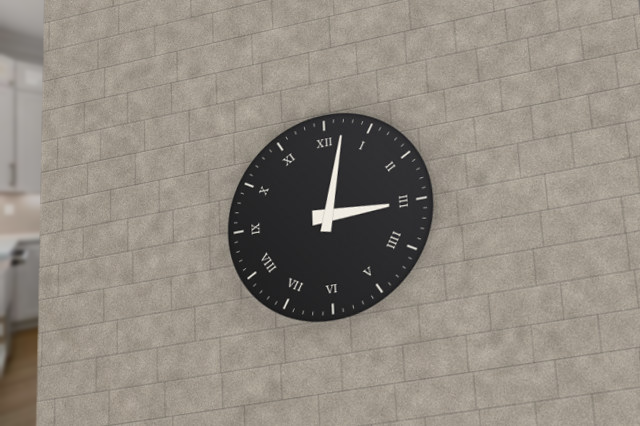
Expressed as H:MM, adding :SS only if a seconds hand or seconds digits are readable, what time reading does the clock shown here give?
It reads 3:02
